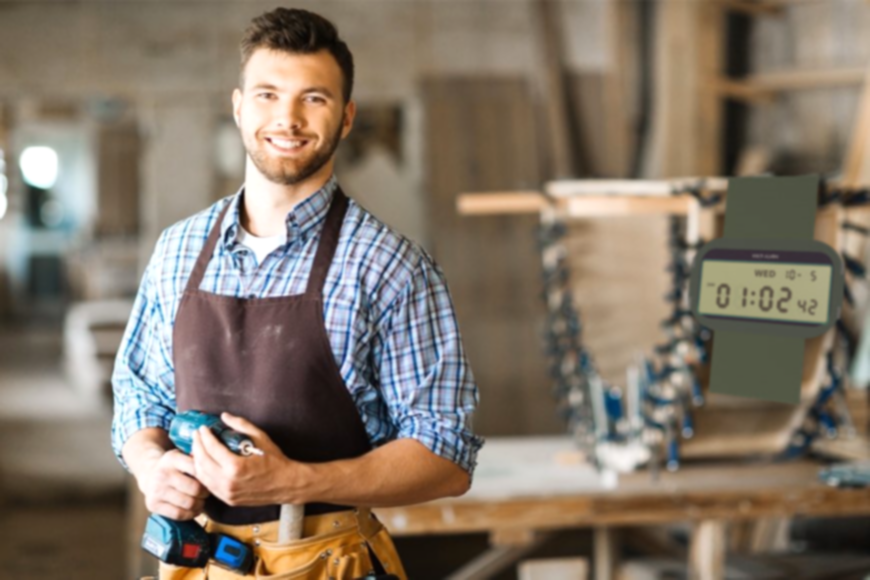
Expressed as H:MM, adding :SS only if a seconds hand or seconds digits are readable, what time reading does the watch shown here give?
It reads 1:02:42
